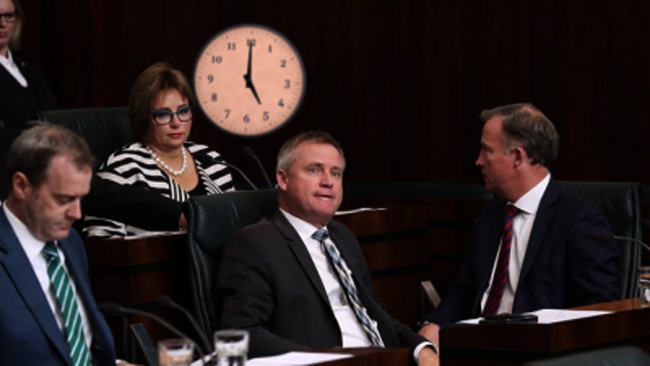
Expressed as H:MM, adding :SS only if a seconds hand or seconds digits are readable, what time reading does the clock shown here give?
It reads 5:00
